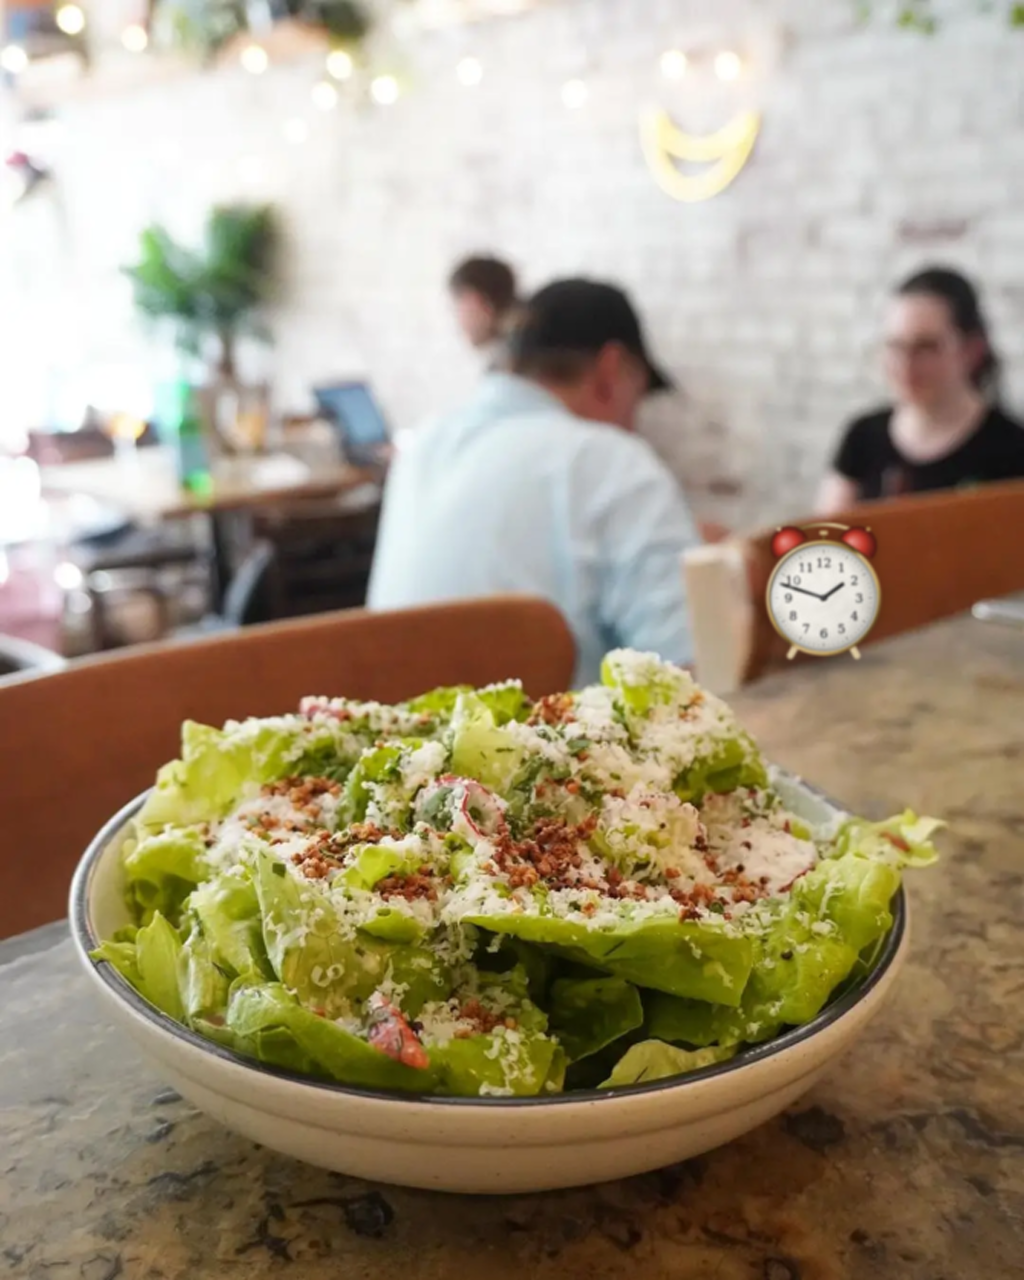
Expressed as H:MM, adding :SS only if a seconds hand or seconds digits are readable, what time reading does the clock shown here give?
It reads 1:48
